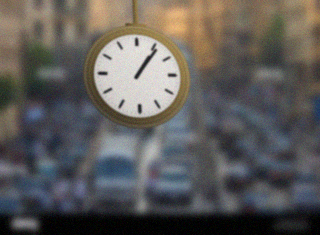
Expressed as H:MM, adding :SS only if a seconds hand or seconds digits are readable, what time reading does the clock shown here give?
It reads 1:06
